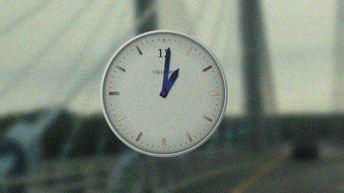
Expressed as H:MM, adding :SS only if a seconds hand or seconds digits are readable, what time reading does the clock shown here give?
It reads 1:01
